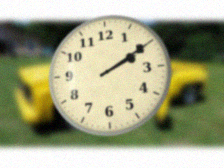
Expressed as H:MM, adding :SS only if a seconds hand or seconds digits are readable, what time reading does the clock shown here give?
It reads 2:10
